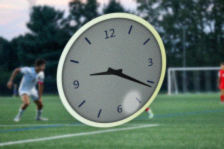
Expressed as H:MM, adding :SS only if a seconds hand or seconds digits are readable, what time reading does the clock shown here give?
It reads 9:21
